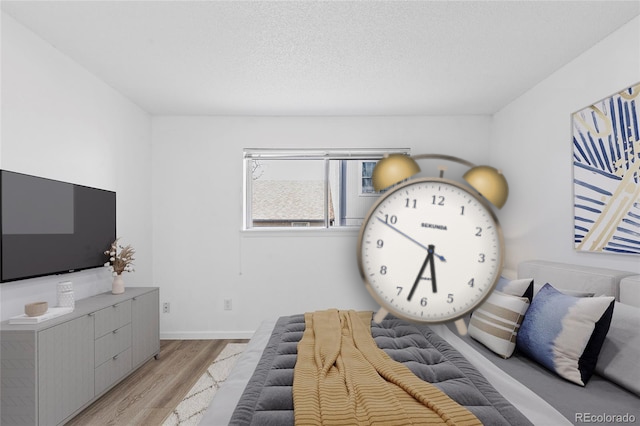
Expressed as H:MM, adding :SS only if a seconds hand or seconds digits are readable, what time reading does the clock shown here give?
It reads 5:32:49
